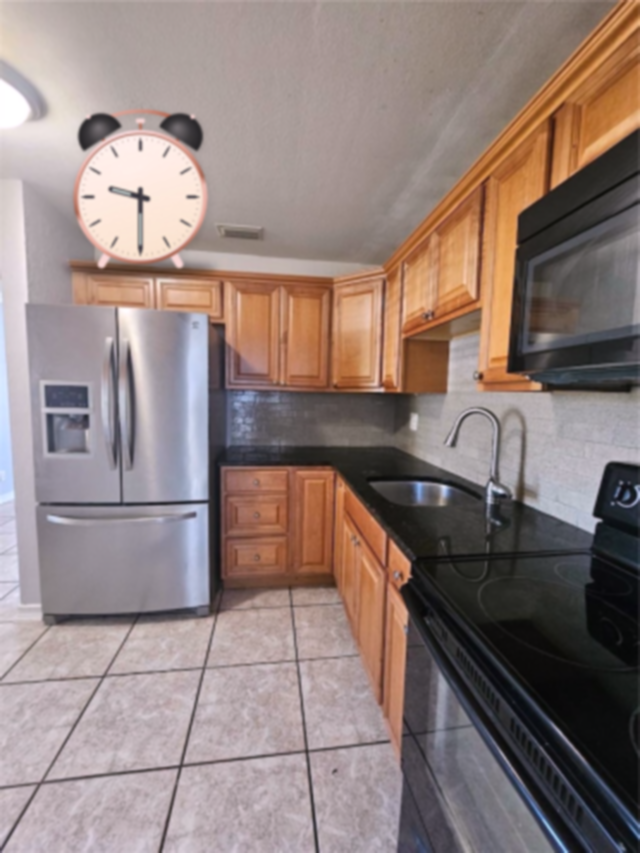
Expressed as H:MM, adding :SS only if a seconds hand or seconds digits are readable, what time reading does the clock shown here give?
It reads 9:30
